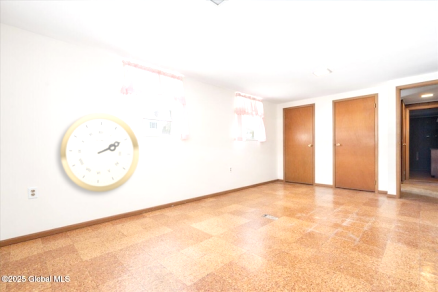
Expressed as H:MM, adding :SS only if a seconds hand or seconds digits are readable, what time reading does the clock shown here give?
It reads 2:10
